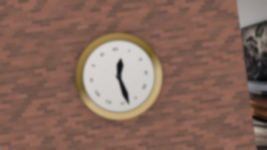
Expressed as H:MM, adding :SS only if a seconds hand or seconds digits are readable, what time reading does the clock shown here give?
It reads 12:28
